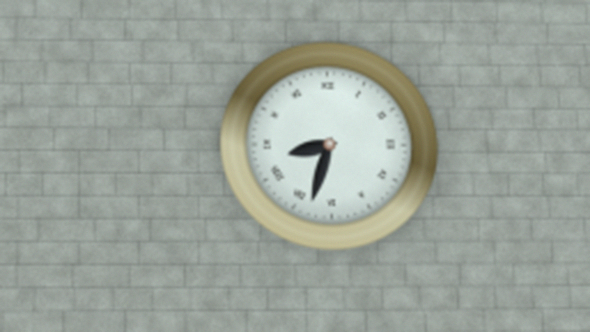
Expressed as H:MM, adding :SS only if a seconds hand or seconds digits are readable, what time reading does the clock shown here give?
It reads 8:33
